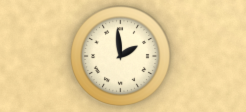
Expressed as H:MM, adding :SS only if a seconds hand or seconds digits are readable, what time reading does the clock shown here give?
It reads 1:59
